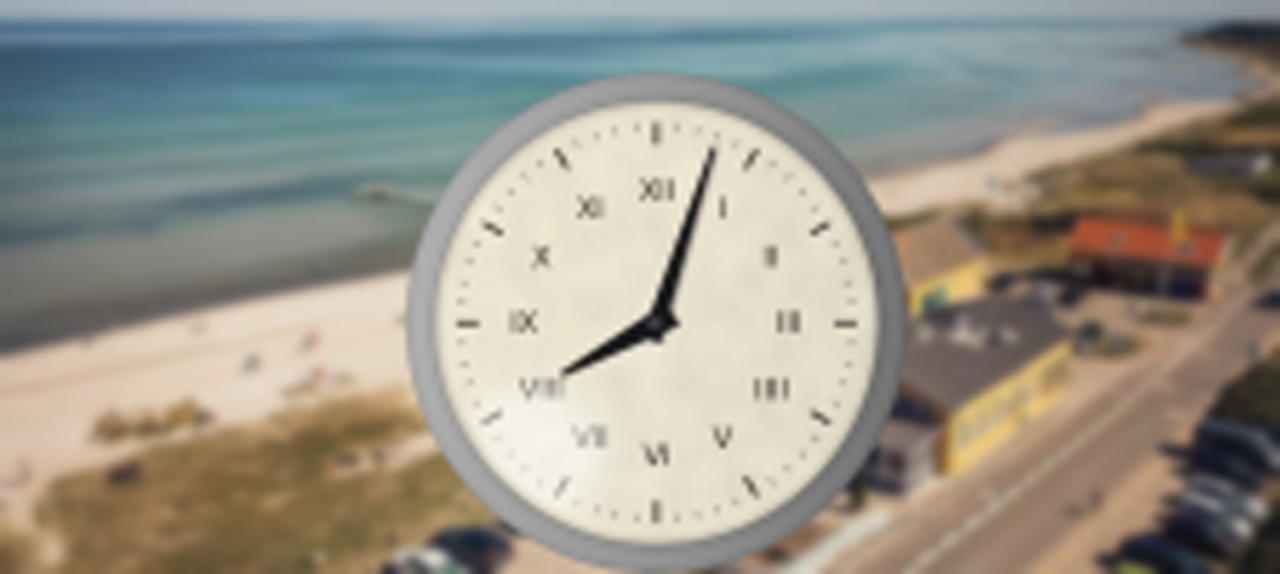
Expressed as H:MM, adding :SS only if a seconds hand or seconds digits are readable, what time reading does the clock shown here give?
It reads 8:03
